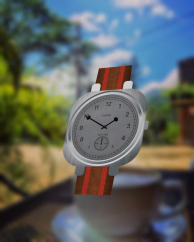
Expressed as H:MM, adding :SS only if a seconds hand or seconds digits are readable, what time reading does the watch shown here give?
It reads 1:50
